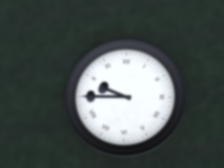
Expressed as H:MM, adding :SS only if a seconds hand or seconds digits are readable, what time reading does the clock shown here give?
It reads 9:45
